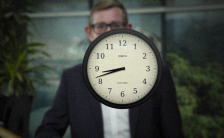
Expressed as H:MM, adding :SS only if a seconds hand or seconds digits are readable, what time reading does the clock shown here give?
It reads 8:42
